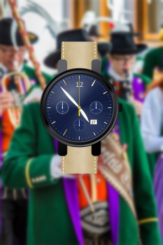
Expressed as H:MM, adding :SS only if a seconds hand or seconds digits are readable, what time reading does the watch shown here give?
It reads 4:53
